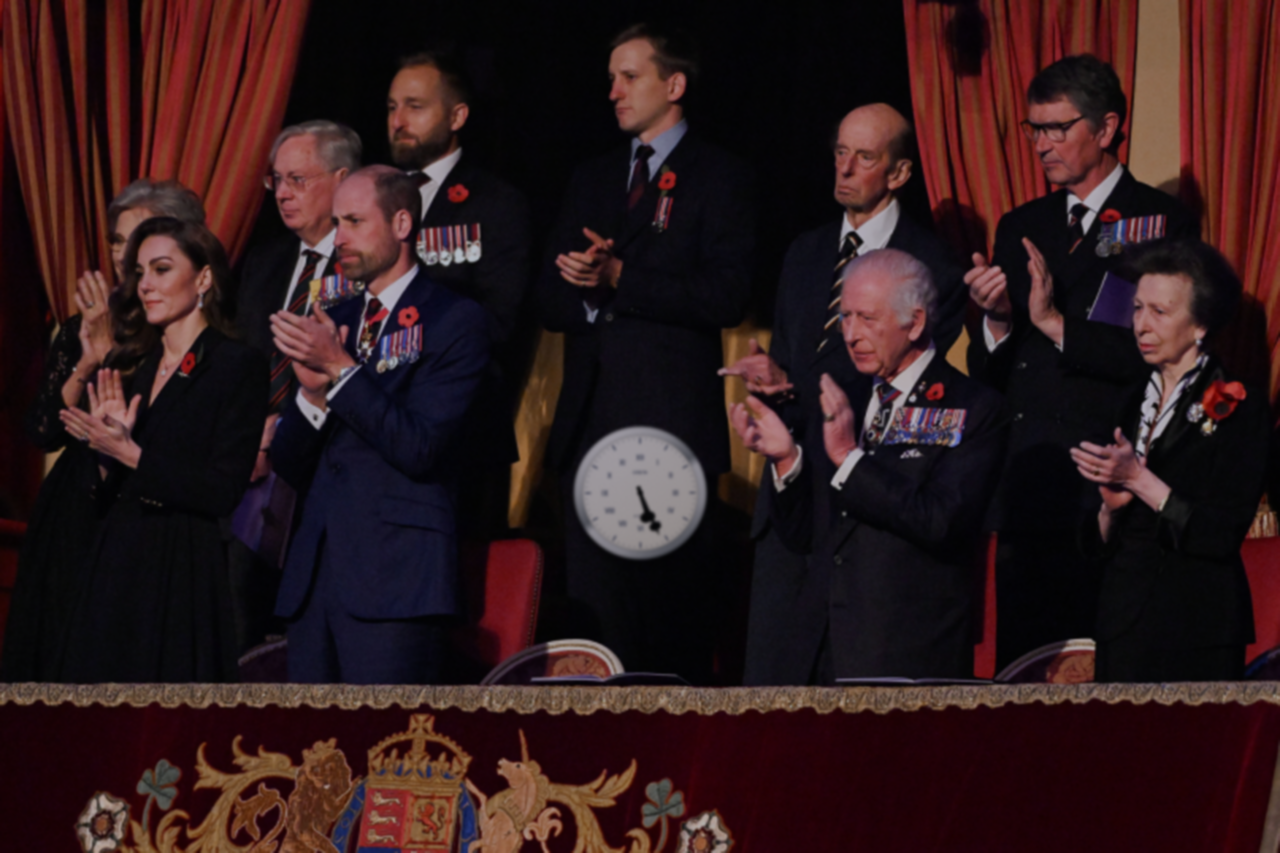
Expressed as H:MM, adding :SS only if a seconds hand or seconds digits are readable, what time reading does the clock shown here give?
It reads 5:26
